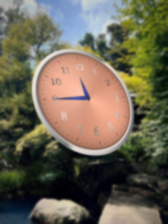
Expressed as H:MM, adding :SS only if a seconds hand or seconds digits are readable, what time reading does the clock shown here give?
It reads 11:45
